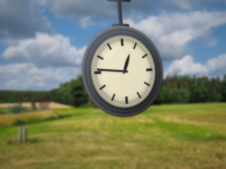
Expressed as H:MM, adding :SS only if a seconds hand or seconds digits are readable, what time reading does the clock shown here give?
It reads 12:46
